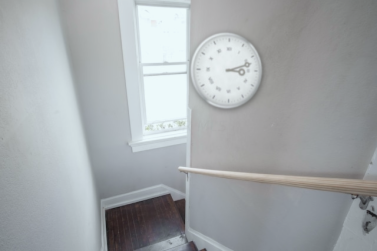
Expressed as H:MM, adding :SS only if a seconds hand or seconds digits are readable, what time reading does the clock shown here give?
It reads 3:12
